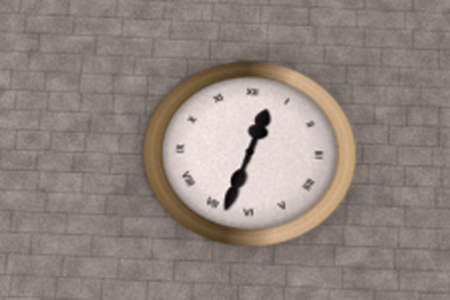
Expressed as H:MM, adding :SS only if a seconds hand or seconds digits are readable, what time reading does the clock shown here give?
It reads 12:33
